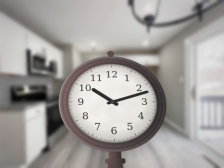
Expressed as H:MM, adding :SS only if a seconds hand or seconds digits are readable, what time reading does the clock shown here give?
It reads 10:12
